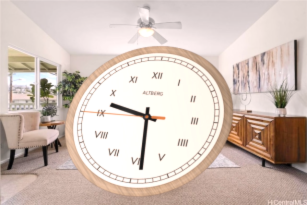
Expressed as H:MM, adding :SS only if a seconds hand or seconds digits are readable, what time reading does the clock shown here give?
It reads 9:28:45
